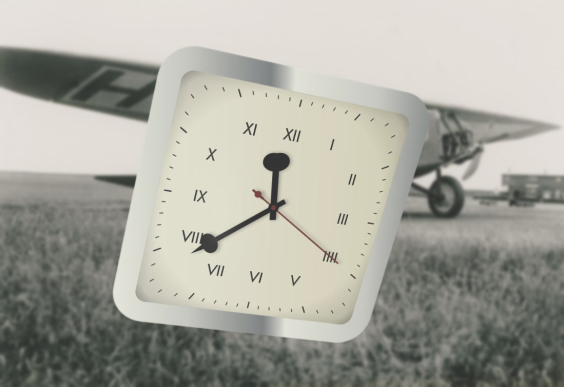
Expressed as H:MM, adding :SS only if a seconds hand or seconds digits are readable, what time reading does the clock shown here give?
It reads 11:38:20
